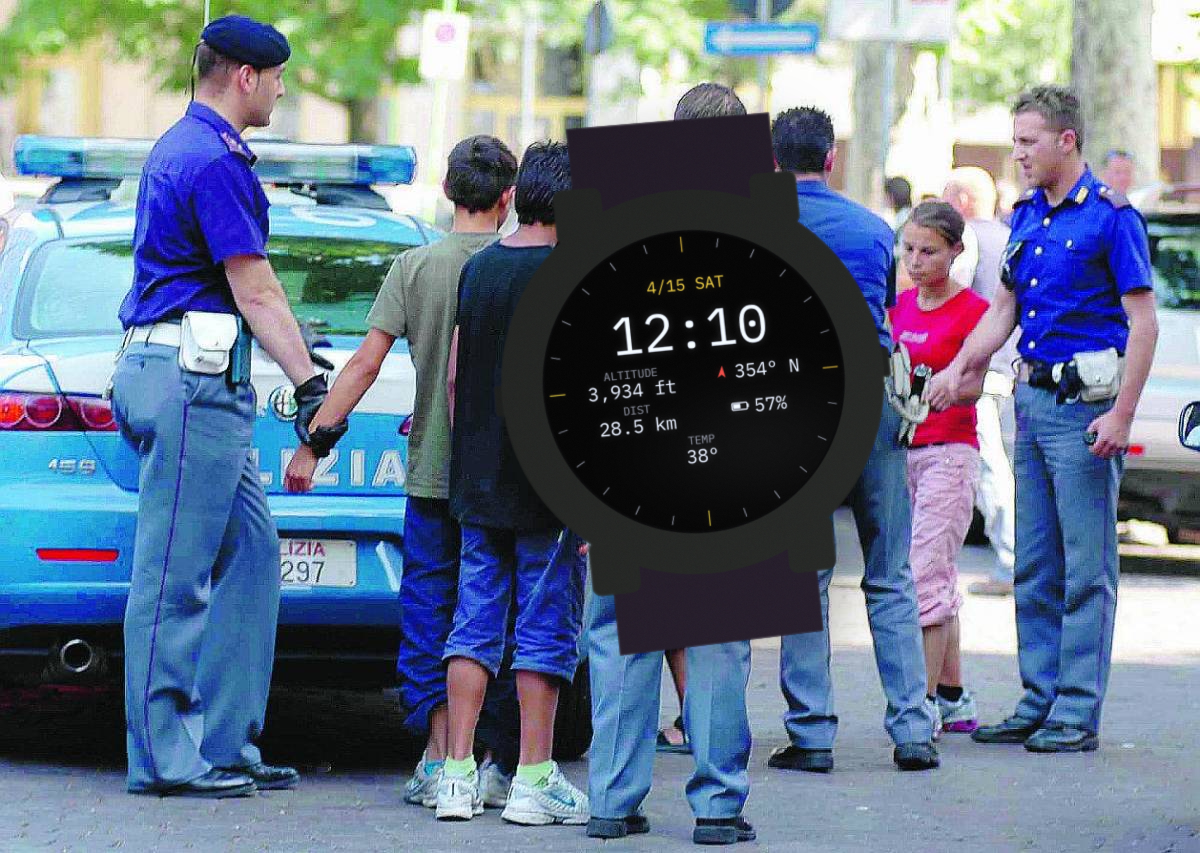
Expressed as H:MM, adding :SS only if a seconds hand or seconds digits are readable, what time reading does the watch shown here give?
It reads 12:10
